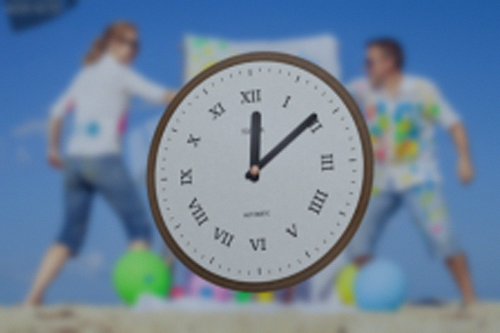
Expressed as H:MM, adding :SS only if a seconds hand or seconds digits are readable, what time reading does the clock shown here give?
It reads 12:09
